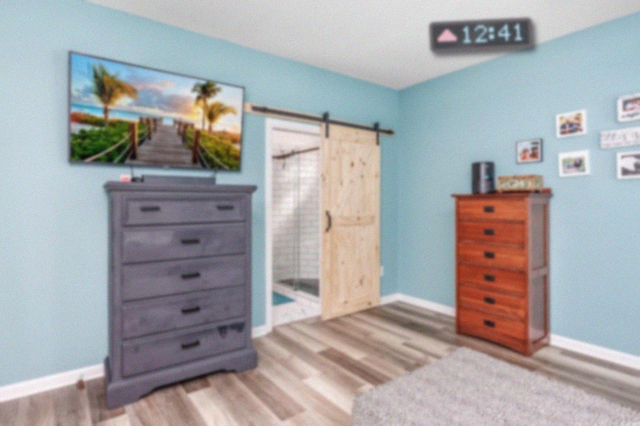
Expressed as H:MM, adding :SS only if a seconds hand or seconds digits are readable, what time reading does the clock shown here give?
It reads 12:41
